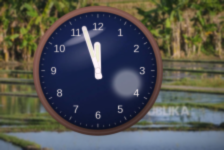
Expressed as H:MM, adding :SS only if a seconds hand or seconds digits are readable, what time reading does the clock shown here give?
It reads 11:57
